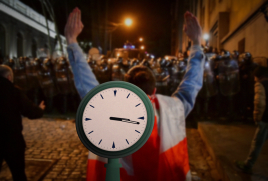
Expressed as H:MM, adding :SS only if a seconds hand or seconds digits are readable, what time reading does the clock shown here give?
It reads 3:17
